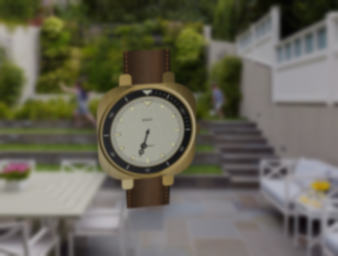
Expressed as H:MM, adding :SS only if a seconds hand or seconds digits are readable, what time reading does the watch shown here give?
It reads 6:33
